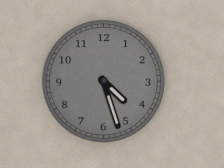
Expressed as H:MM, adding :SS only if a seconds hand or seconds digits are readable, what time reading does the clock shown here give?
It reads 4:27
